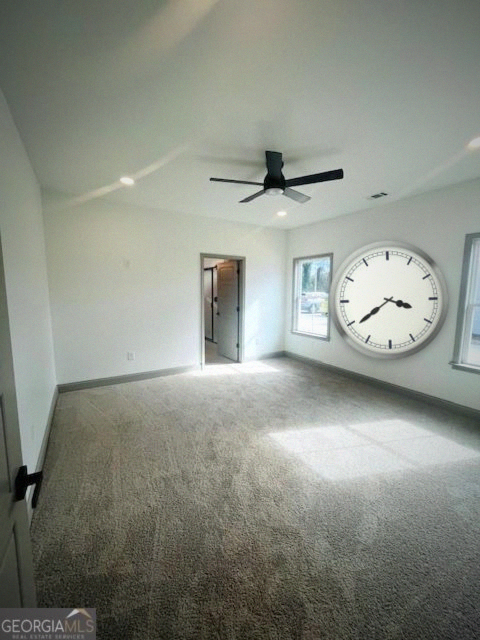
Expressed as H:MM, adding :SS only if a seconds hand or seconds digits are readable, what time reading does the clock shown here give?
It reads 3:39
